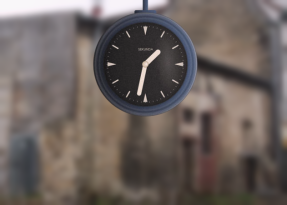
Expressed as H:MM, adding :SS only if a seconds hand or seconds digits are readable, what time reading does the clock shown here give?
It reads 1:32
